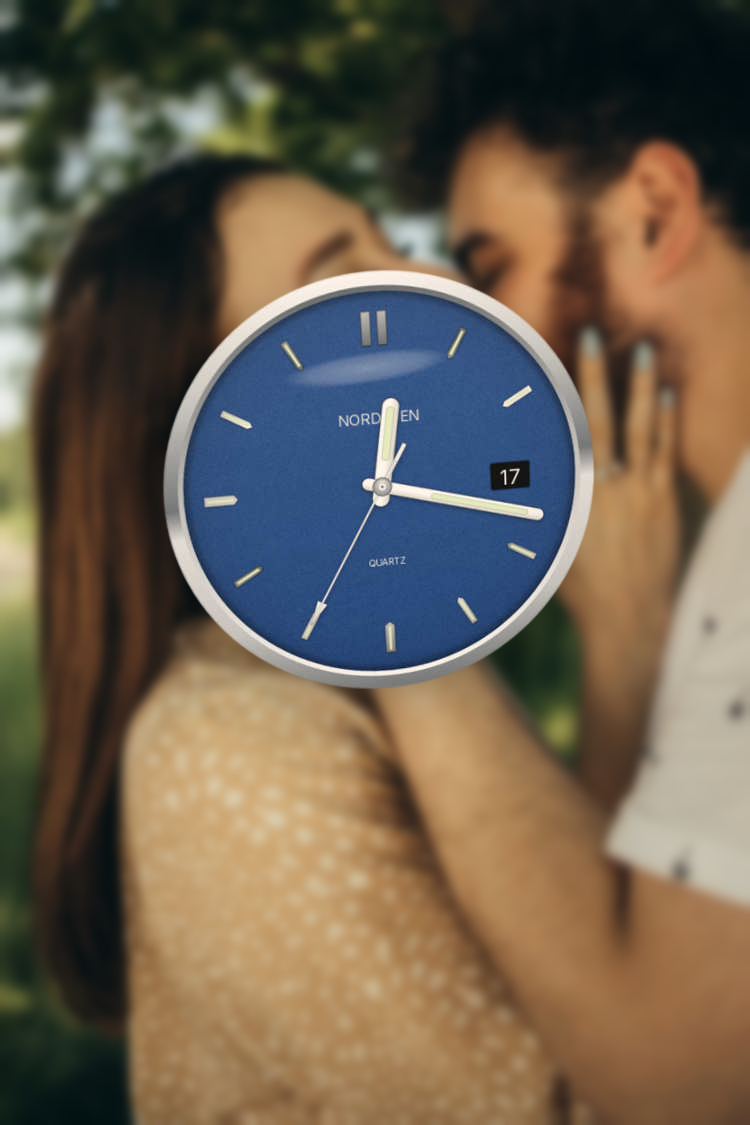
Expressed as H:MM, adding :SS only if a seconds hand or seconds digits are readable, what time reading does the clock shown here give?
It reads 12:17:35
